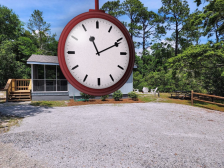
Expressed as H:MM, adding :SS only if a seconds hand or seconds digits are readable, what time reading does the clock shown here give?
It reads 11:11
